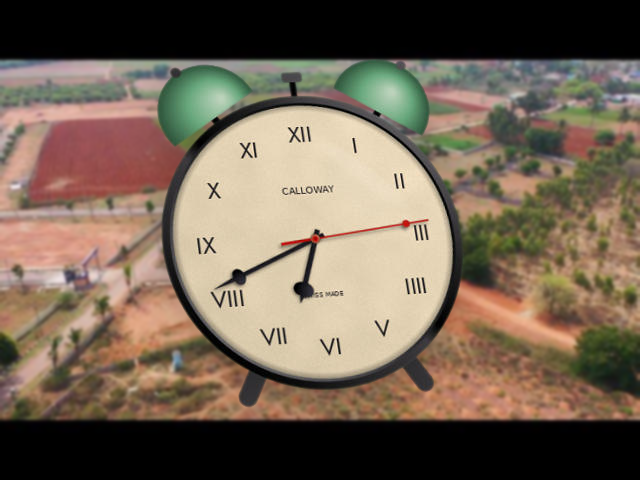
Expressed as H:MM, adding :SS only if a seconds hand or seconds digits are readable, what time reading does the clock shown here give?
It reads 6:41:14
